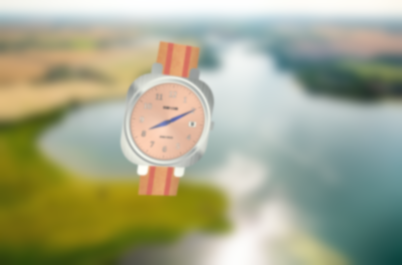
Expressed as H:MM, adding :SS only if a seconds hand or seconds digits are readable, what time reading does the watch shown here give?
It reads 8:10
